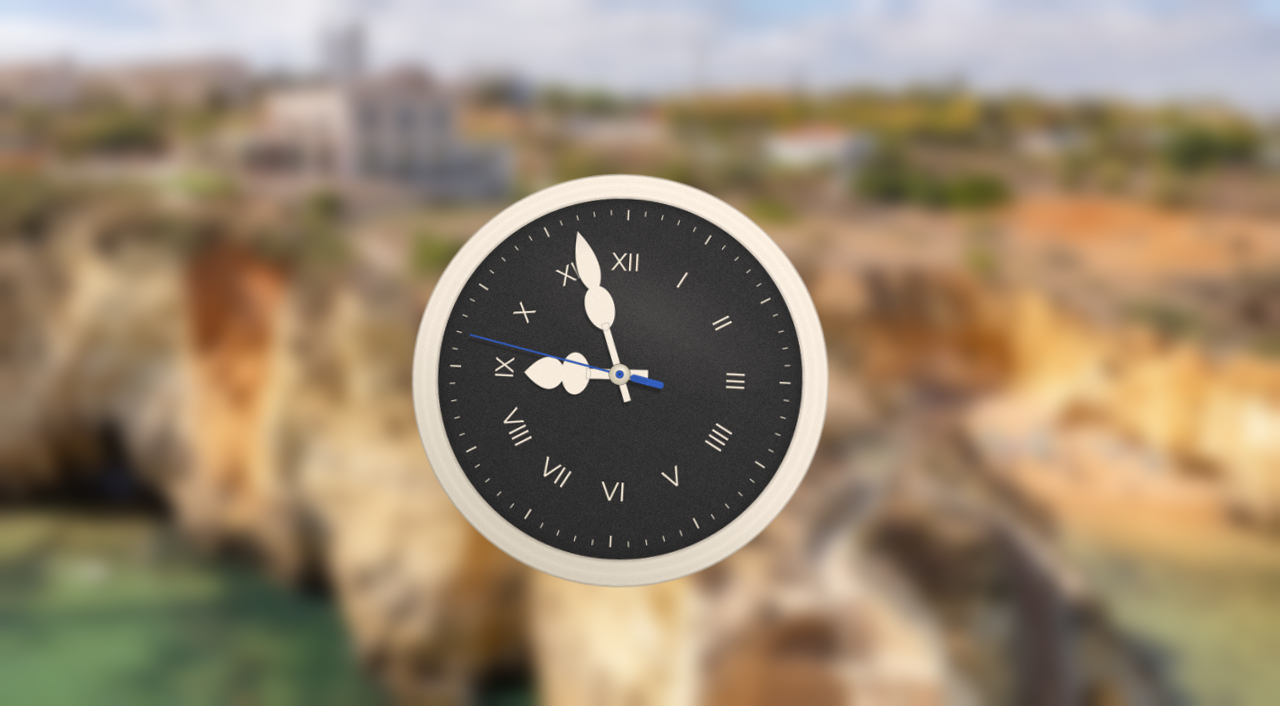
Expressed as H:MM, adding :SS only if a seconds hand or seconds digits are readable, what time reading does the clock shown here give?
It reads 8:56:47
